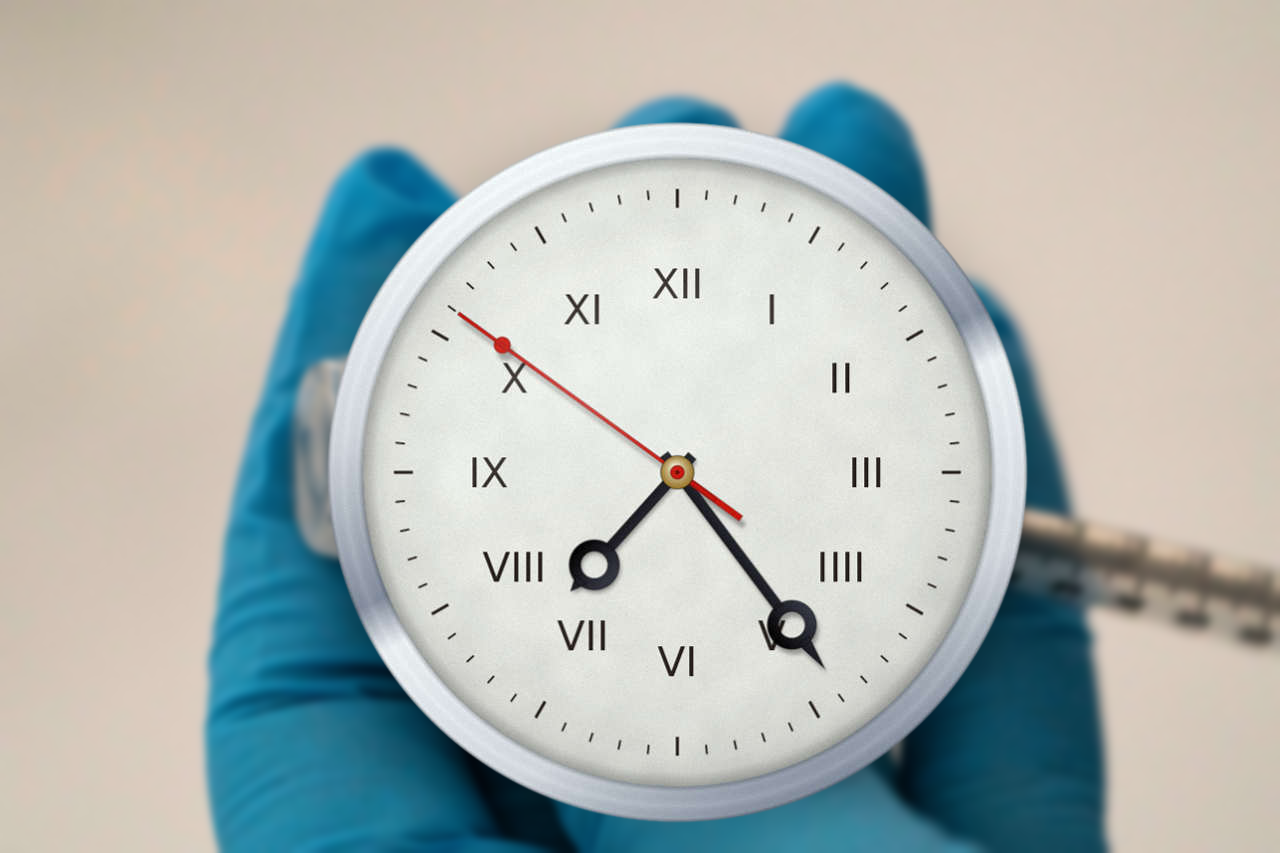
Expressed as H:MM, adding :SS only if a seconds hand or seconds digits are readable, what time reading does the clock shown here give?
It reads 7:23:51
